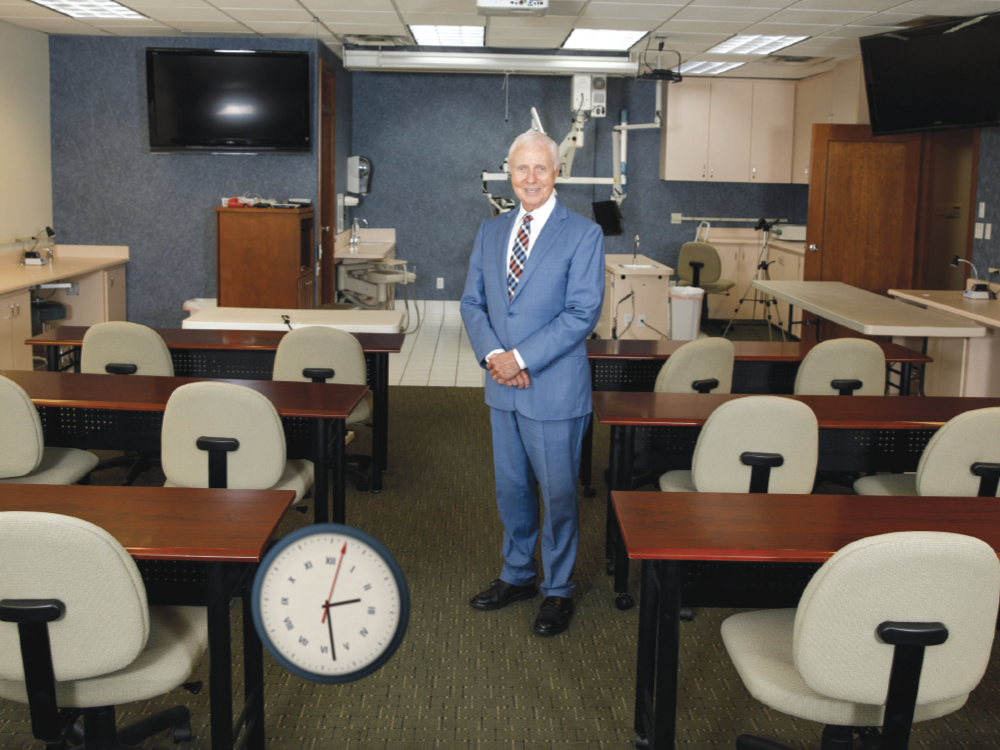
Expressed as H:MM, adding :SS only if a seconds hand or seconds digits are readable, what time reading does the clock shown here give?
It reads 2:28:02
